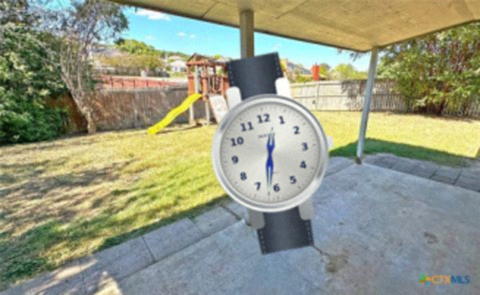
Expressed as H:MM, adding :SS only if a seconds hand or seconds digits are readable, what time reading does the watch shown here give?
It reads 12:32
